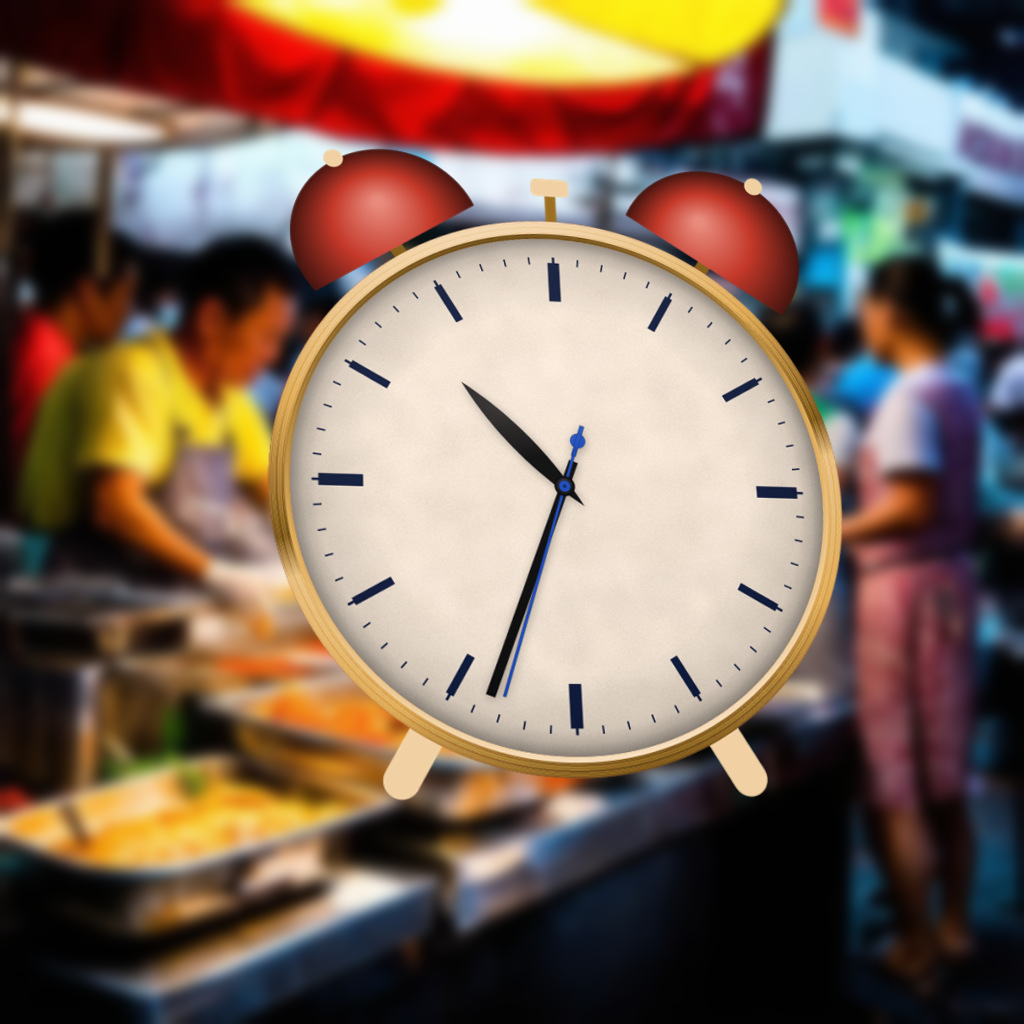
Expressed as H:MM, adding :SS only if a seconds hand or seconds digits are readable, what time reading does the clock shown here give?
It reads 10:33:33
